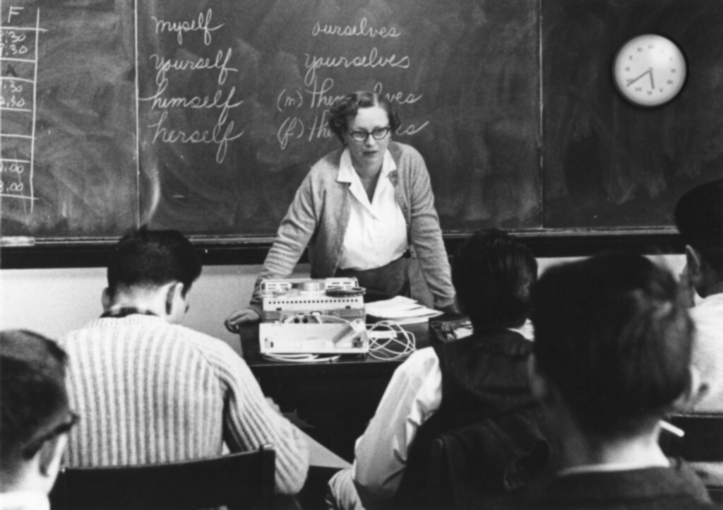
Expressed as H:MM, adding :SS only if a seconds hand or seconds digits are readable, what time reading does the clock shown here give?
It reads 5:39
